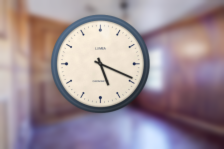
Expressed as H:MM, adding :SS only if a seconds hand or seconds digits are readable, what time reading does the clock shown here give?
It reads 5:19
